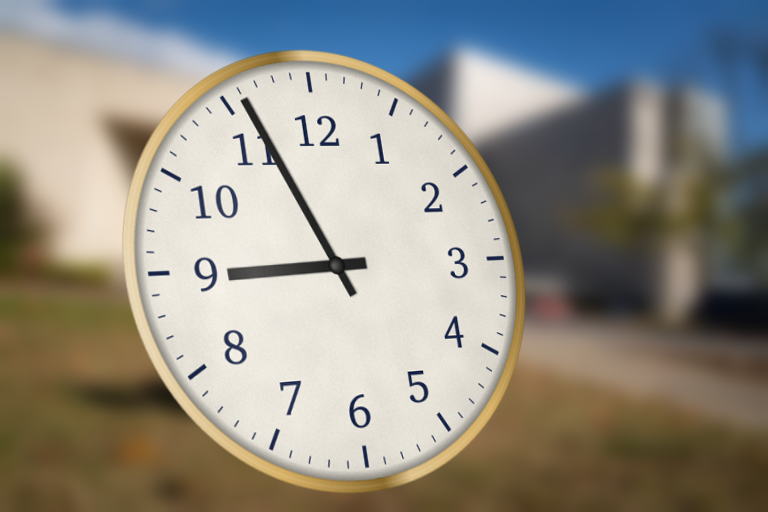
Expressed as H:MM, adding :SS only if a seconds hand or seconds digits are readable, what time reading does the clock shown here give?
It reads 8:56
